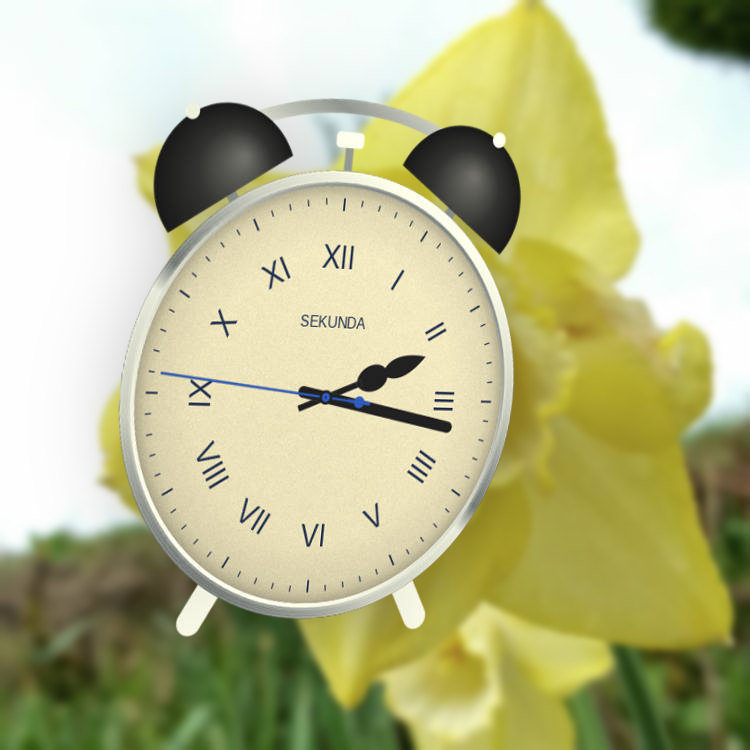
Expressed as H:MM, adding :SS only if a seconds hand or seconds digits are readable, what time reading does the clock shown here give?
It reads 2:16:46
